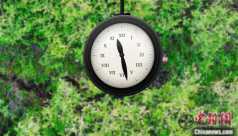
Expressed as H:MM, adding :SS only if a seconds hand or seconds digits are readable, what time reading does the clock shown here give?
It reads 11:28
